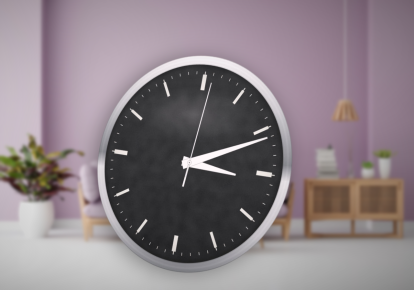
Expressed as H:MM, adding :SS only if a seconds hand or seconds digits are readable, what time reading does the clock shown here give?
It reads 3:11:01
